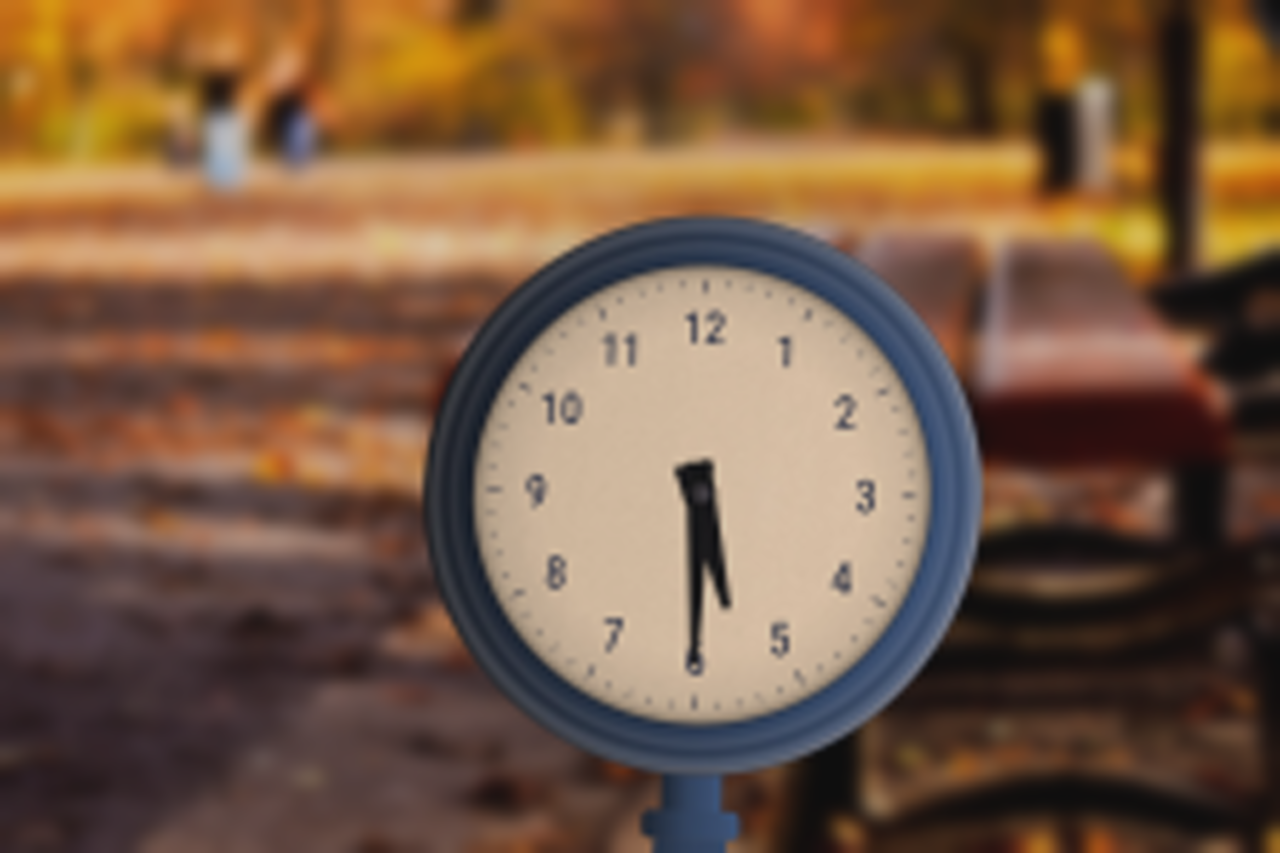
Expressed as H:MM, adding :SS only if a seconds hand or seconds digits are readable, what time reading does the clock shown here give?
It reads 5:30
